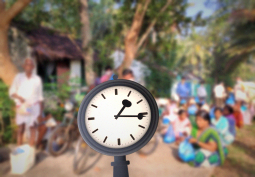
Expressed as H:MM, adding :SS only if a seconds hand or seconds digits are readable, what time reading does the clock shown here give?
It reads 1:16
